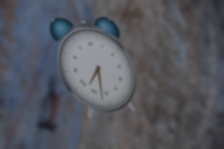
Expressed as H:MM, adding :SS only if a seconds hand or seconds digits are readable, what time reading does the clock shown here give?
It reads 7:32
